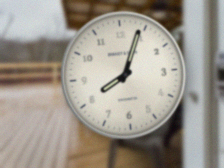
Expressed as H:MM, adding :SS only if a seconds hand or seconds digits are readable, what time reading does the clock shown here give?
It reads 8:04
